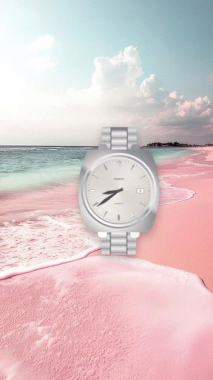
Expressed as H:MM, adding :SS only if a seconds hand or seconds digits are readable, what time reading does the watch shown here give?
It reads 8:39
